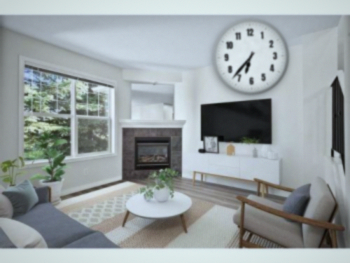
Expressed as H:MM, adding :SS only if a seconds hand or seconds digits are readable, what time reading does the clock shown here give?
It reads 6:37
